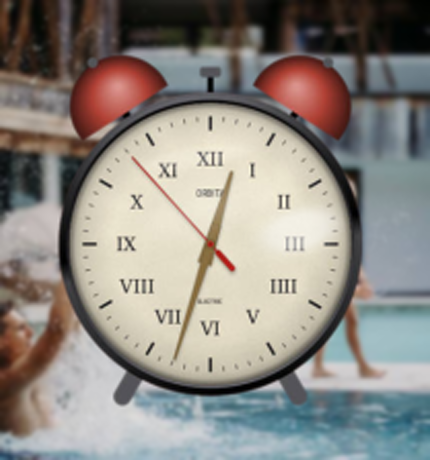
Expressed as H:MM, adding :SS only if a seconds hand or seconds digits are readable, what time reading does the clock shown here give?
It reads 12:32:53
